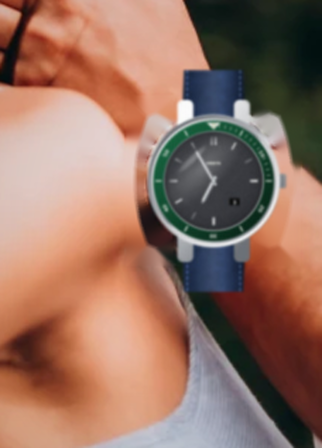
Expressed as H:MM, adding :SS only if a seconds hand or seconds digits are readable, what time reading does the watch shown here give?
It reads 6:55
